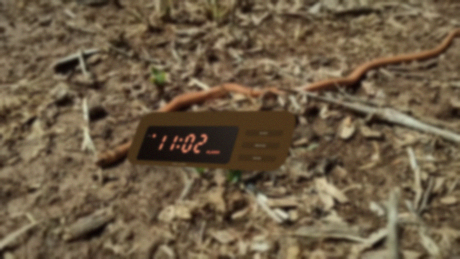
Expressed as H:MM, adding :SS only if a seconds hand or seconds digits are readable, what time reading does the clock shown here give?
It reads 11:02
